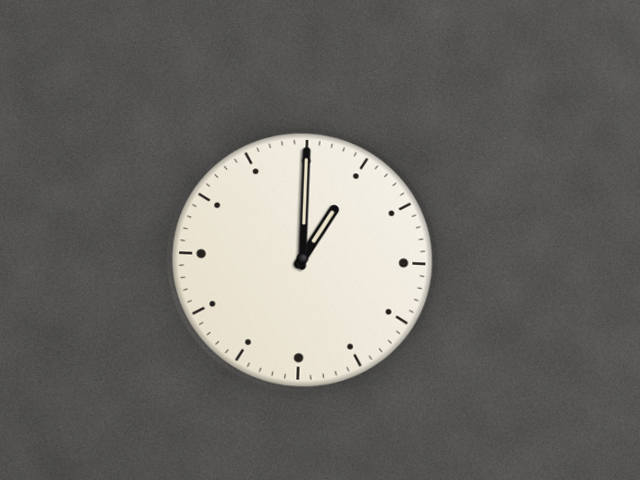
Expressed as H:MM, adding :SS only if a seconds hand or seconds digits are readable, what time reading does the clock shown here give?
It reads 1:00
